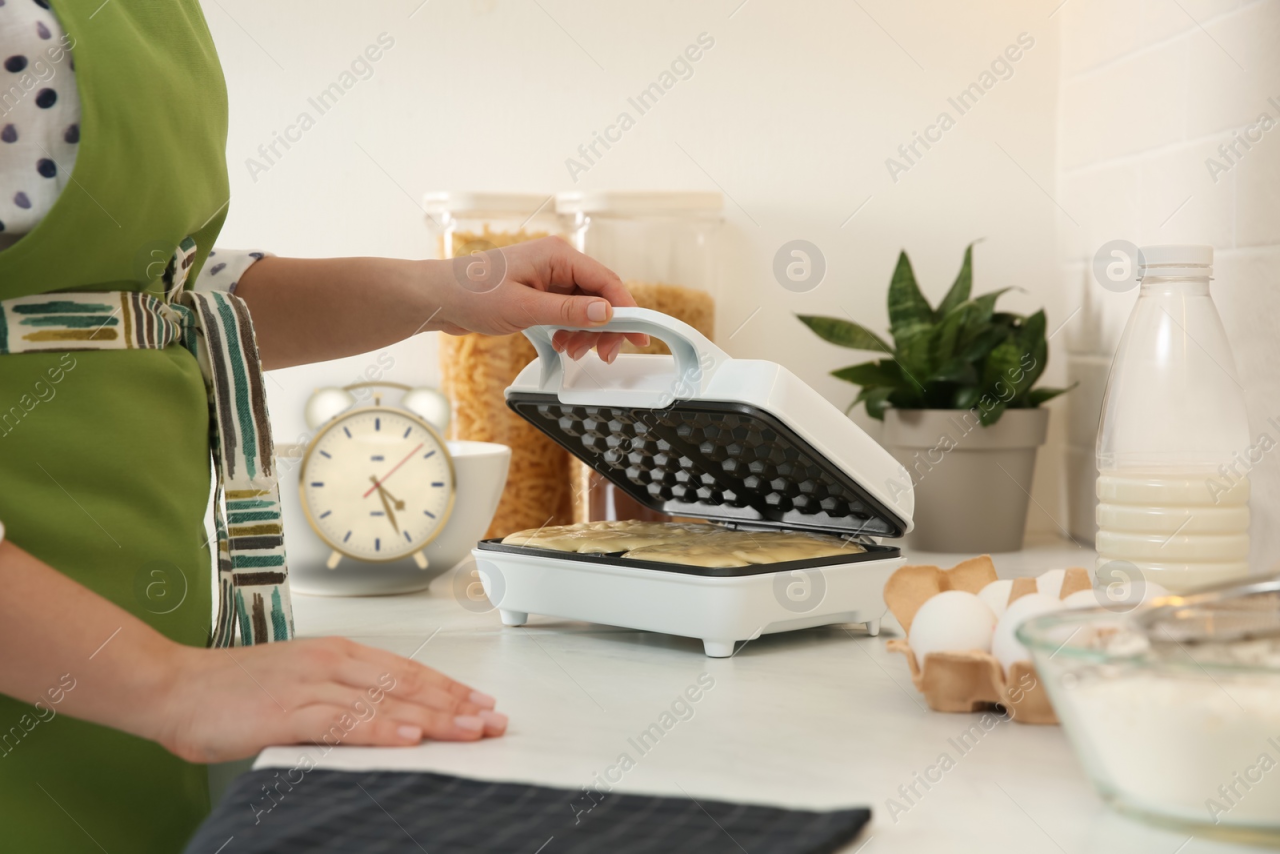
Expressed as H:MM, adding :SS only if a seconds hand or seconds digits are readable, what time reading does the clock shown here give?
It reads 4:26:08
